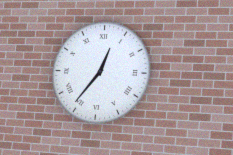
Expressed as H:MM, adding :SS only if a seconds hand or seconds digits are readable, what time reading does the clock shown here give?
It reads 12:36
